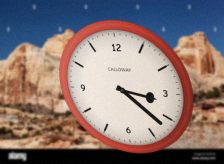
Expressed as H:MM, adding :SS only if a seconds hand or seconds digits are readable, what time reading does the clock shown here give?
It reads 3:22
